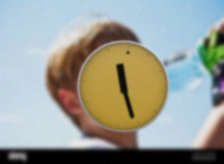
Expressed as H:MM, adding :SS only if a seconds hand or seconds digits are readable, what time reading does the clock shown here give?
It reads 11:26
